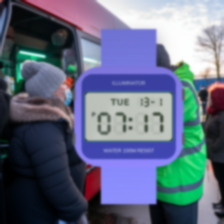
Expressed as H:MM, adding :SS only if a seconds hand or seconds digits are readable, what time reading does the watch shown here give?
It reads 7:17
